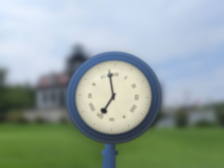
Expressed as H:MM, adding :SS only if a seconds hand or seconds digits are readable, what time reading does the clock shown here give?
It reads 6:58
